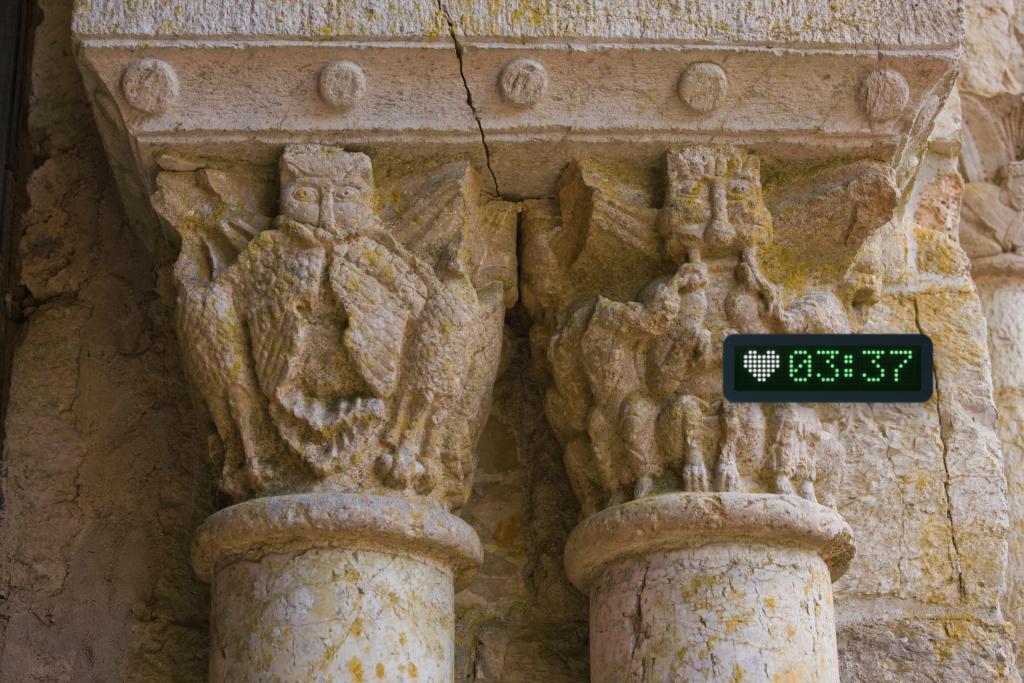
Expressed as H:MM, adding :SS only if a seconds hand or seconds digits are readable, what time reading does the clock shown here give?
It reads 3:37
